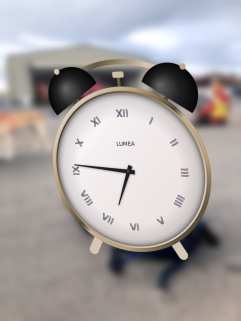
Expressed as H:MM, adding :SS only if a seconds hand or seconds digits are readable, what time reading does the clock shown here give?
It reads 6:46
